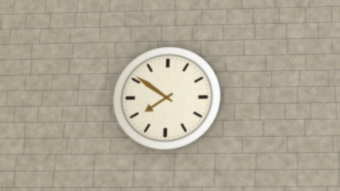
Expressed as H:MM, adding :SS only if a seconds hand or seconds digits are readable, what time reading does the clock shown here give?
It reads 7:51
